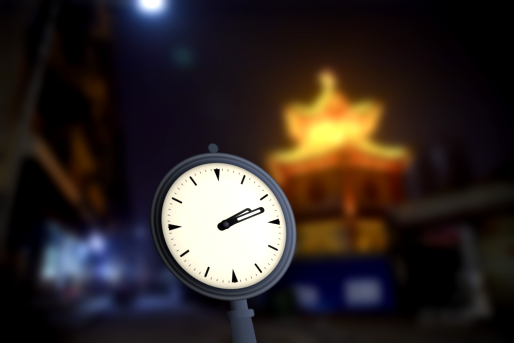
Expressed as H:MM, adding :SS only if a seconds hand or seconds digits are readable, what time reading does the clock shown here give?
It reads 2:12
